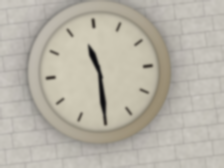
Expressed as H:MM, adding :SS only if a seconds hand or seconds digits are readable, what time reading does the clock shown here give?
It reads 11:30
